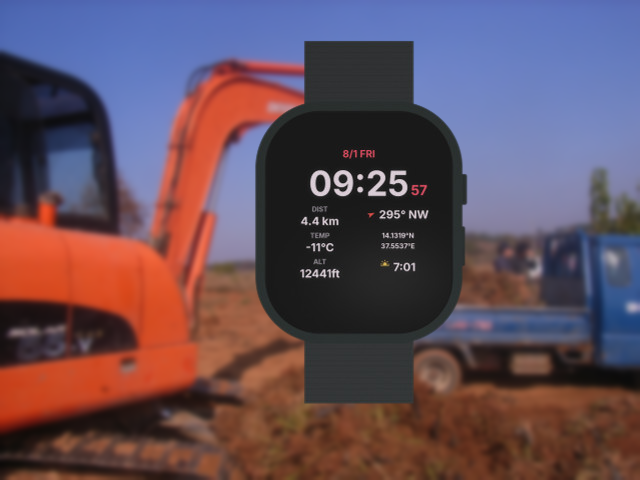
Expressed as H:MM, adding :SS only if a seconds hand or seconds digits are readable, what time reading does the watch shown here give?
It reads 9:25:57
